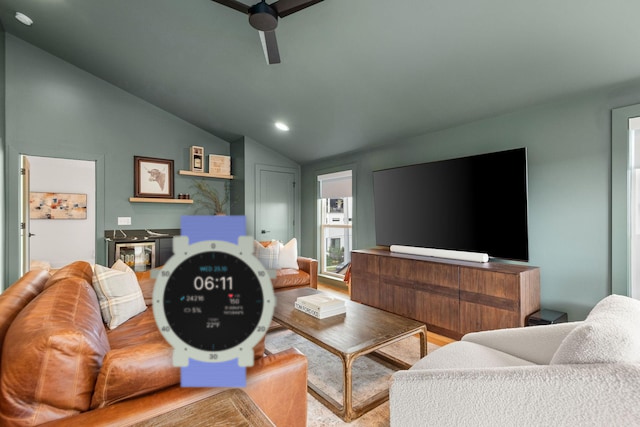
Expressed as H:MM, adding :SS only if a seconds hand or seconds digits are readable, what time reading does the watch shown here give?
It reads 6:11
